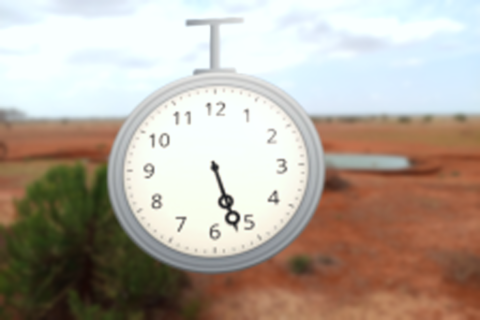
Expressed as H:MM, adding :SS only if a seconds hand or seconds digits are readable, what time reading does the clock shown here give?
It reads 5:27
